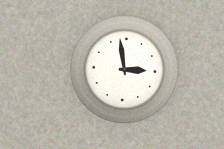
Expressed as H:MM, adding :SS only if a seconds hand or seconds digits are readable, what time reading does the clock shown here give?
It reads 2:58
